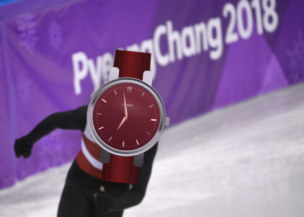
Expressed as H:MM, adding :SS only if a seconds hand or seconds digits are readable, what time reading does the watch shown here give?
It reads 6:58
